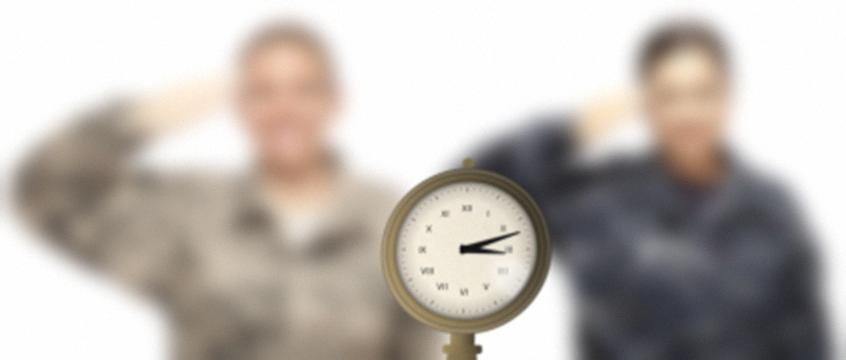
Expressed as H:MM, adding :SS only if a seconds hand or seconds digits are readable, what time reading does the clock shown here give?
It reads 3:12
